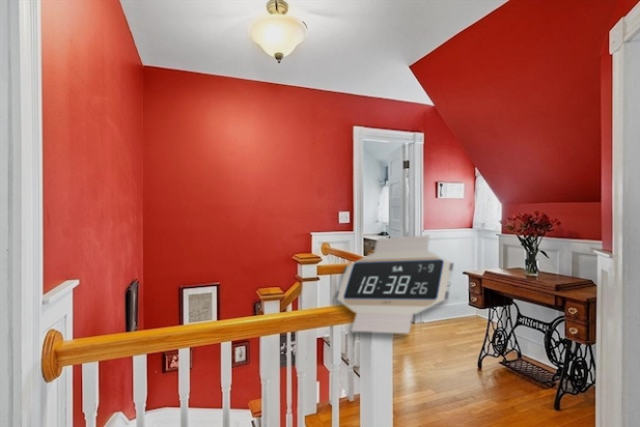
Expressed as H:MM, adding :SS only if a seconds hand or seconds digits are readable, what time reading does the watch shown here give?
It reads 18:38:26
